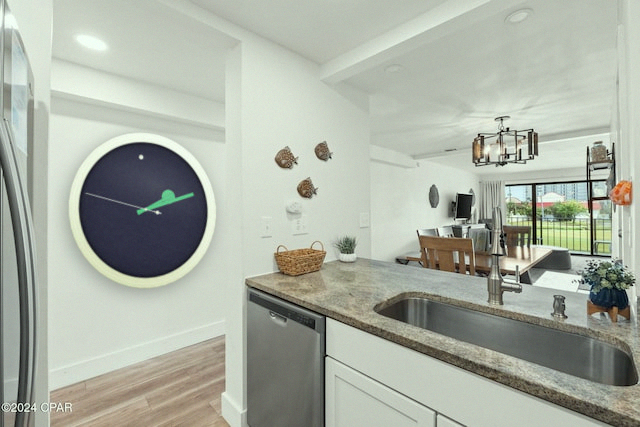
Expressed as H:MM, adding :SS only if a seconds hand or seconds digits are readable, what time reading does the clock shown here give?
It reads 2:12:48
